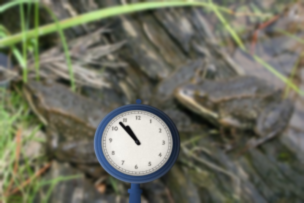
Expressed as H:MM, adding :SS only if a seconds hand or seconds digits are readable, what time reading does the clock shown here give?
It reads 10:53
